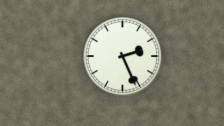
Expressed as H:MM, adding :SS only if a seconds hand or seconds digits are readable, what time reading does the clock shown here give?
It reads 2:26
